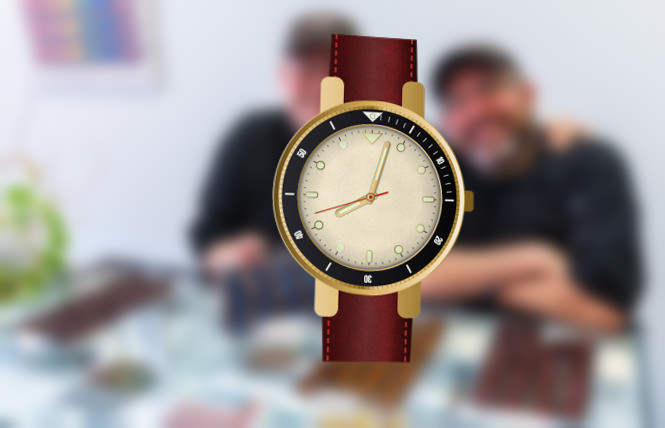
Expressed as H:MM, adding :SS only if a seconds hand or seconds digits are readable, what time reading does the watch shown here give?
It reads 8:02:42
